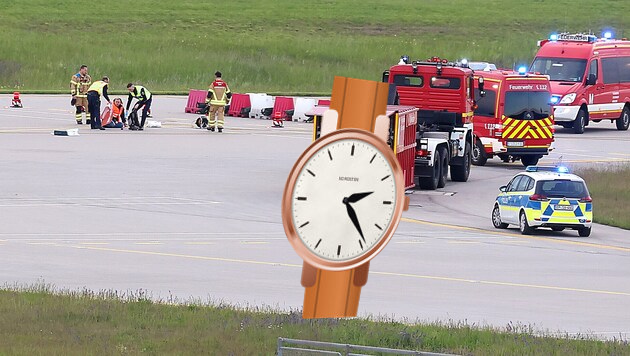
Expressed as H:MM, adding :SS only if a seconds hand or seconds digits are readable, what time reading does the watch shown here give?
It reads 2:24
